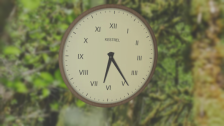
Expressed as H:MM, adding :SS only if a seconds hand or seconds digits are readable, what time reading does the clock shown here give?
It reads 6:24
